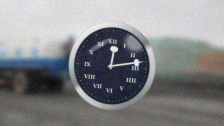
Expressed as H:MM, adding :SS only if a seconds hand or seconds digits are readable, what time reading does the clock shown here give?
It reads 12:13
